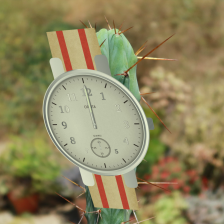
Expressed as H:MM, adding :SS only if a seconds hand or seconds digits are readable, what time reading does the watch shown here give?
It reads 12:00
